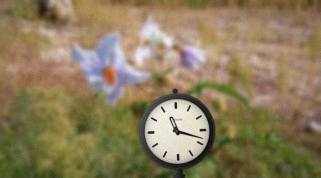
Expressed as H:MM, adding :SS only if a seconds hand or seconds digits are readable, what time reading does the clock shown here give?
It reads 11:18
